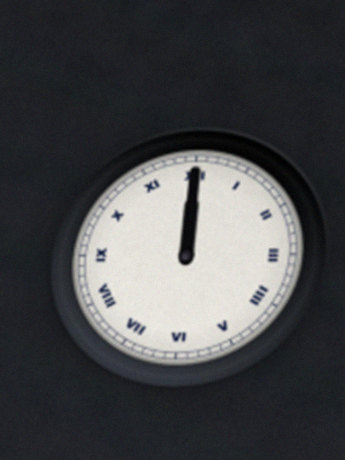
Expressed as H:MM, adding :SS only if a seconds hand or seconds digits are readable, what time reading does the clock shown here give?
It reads 12:00
